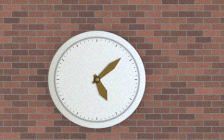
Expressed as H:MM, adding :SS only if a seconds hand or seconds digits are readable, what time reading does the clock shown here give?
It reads 5:08
